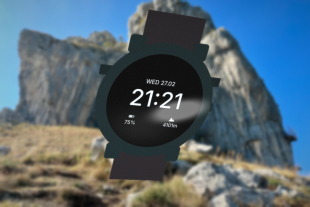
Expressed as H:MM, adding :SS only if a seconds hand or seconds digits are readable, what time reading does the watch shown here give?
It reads 21:21
